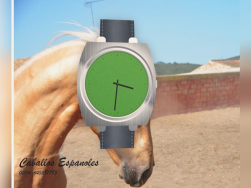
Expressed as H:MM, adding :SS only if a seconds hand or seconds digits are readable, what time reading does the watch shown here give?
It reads 3:31
